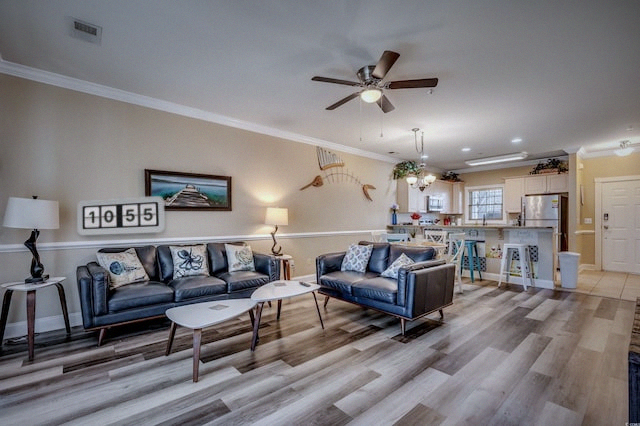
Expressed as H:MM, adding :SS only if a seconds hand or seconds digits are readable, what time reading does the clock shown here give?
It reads 10:55
